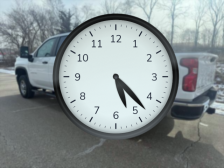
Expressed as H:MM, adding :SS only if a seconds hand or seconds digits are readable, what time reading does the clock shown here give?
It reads 5:23
